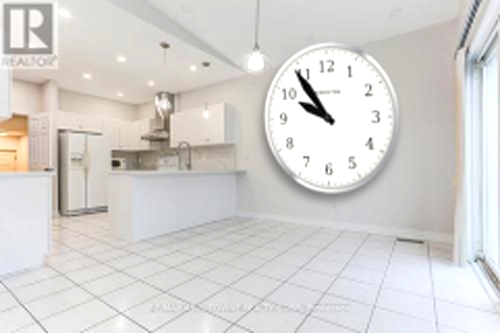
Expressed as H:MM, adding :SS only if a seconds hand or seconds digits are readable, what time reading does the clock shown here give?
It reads 9:54
